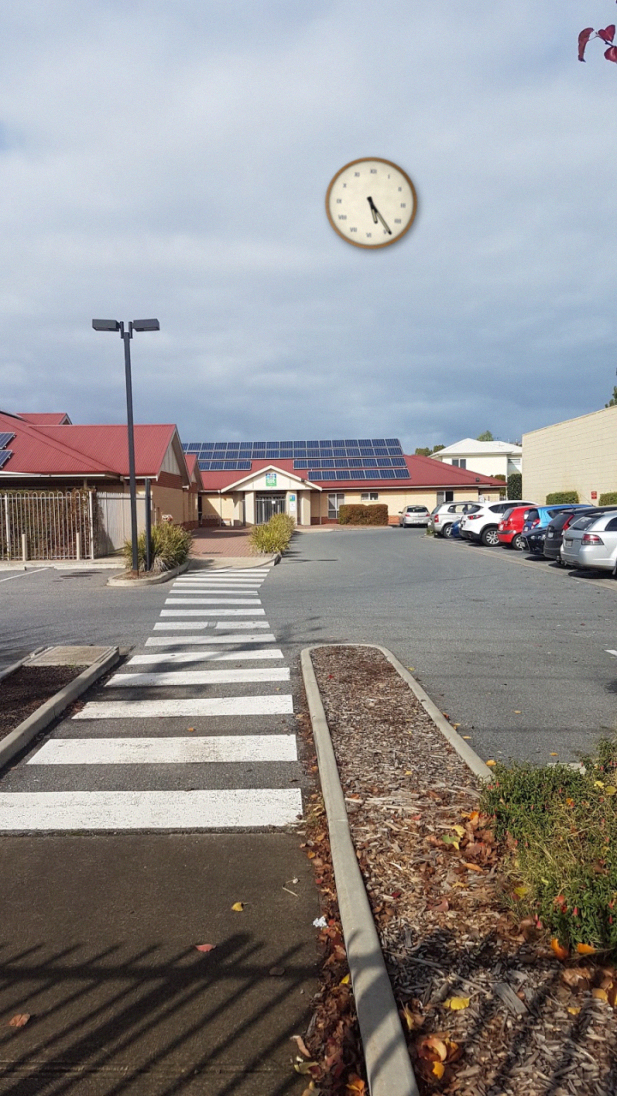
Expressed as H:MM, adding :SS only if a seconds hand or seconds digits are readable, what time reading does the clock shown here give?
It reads 5:24
